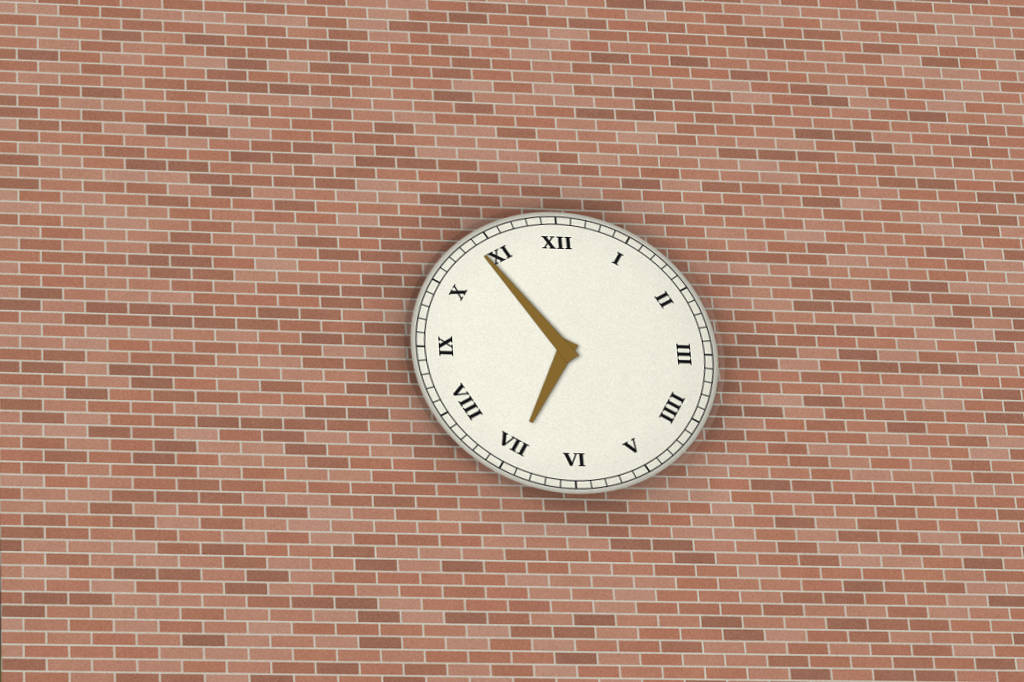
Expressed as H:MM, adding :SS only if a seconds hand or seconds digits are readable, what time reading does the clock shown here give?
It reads 6:54
